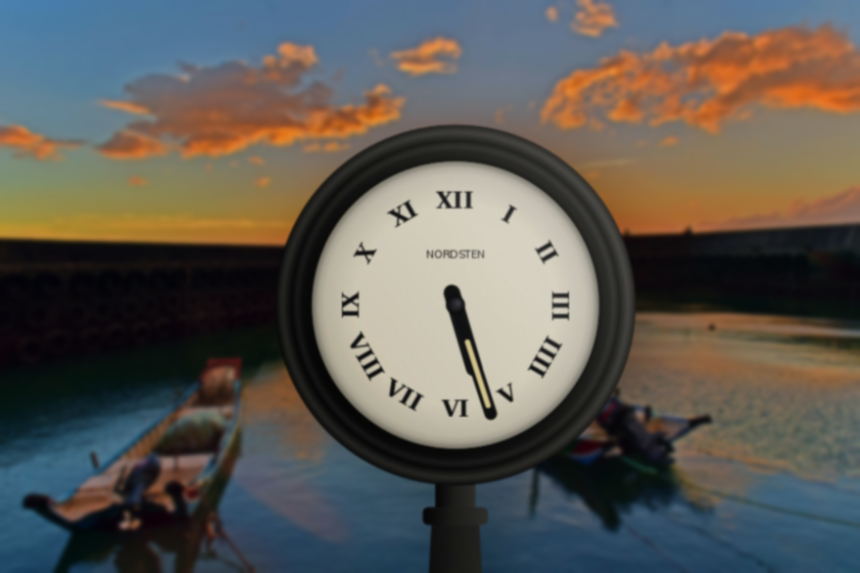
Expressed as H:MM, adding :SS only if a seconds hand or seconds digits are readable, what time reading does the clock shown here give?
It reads 5:27
